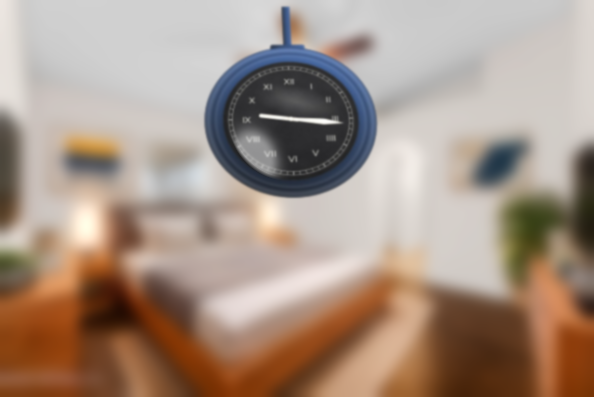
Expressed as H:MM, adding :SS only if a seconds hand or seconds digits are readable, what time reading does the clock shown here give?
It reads 9:16
